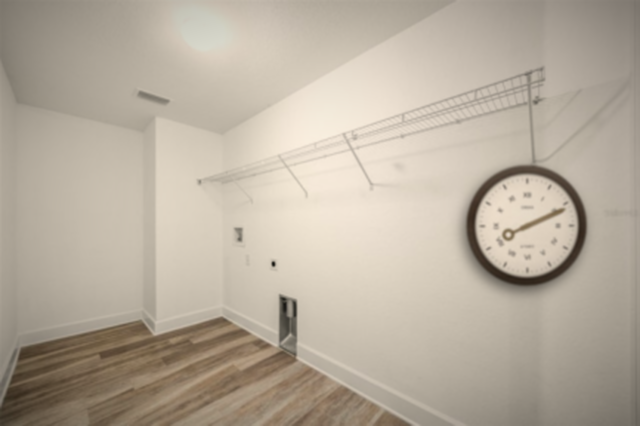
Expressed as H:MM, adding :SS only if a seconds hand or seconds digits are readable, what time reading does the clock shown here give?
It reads 8:11
